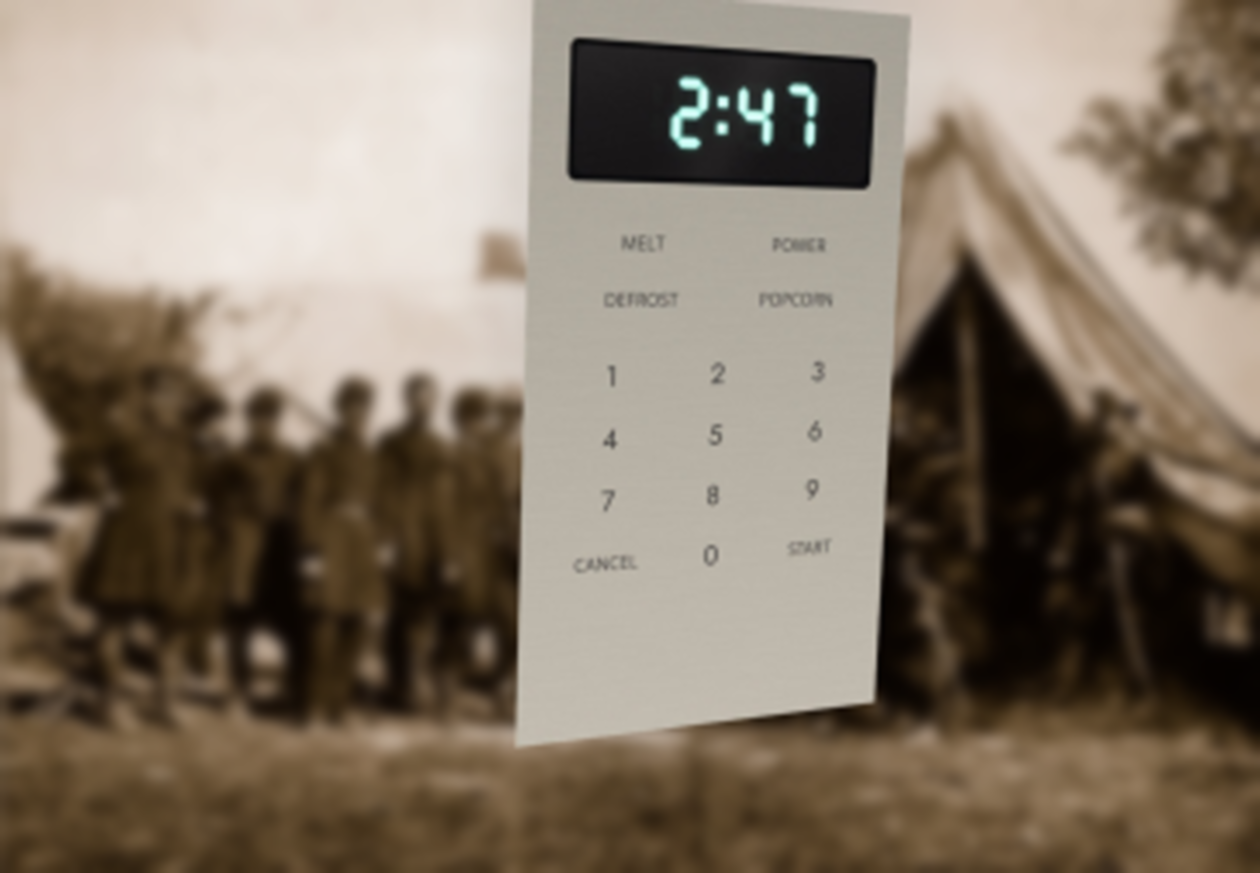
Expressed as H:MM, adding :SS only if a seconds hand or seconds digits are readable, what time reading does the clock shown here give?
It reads 2:47
